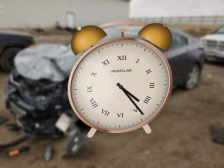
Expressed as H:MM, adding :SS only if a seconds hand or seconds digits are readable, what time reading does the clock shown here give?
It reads 4:24
